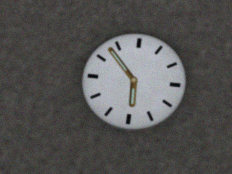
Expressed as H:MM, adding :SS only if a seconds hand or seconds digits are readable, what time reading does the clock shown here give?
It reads 5:53
